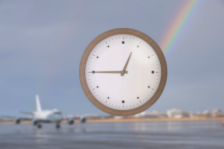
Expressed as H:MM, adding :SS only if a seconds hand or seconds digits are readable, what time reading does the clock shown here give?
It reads 12:45
